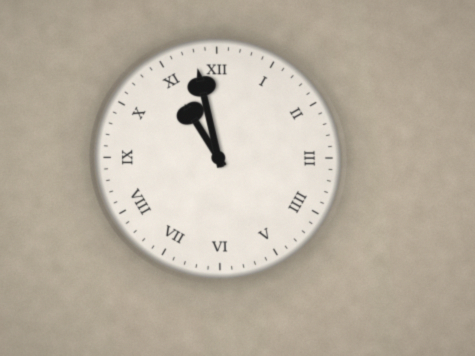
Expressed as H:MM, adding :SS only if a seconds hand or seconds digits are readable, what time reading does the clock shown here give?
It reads 10:58
